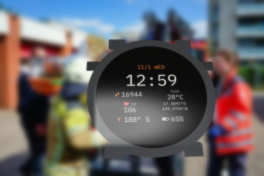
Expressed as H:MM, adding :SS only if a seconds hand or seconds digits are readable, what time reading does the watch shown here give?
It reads 12:59
